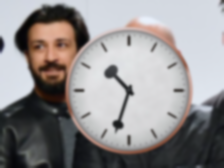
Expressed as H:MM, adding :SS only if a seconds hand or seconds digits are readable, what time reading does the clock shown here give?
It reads 10:33
